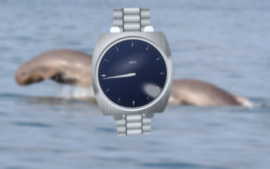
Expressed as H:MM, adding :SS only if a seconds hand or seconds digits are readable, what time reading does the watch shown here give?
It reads 8:44
